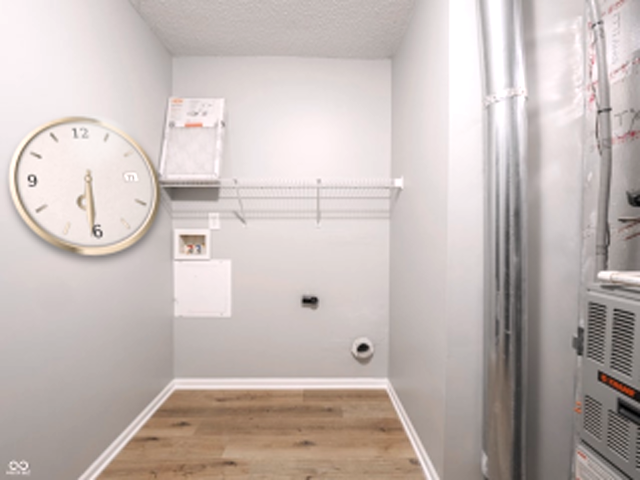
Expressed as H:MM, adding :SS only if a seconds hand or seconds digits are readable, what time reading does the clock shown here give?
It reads 6:31
